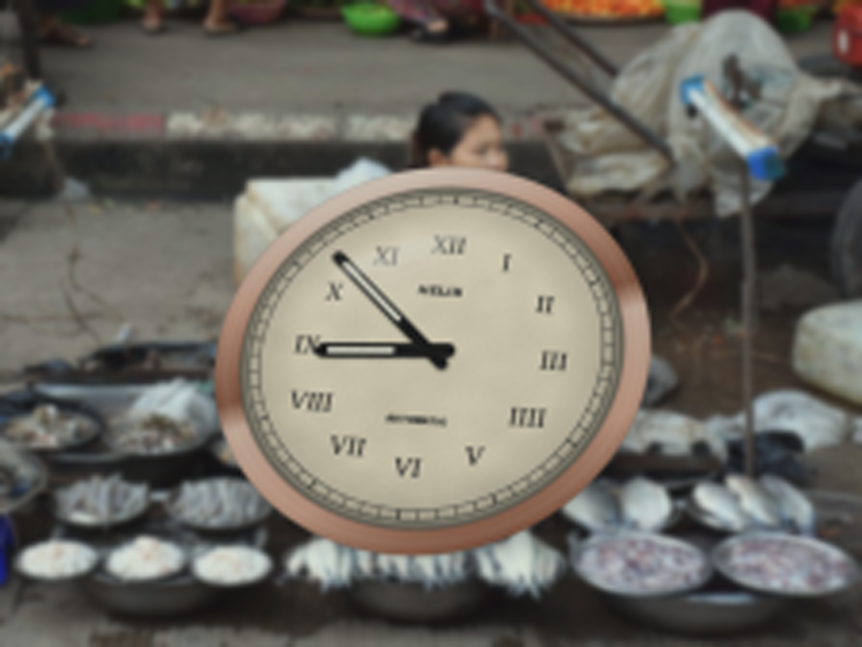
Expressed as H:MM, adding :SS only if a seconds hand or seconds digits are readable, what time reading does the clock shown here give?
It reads 8:52
